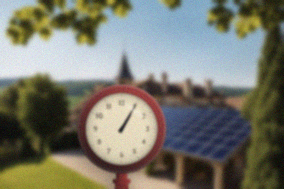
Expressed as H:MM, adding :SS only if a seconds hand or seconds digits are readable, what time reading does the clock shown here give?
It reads 1:05
